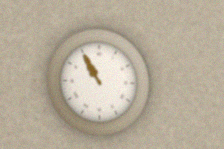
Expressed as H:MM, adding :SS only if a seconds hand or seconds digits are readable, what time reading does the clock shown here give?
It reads 10:55
